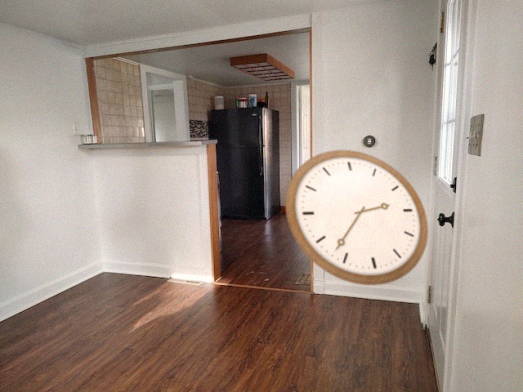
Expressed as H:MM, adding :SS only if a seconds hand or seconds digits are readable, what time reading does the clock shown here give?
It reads 2:37
